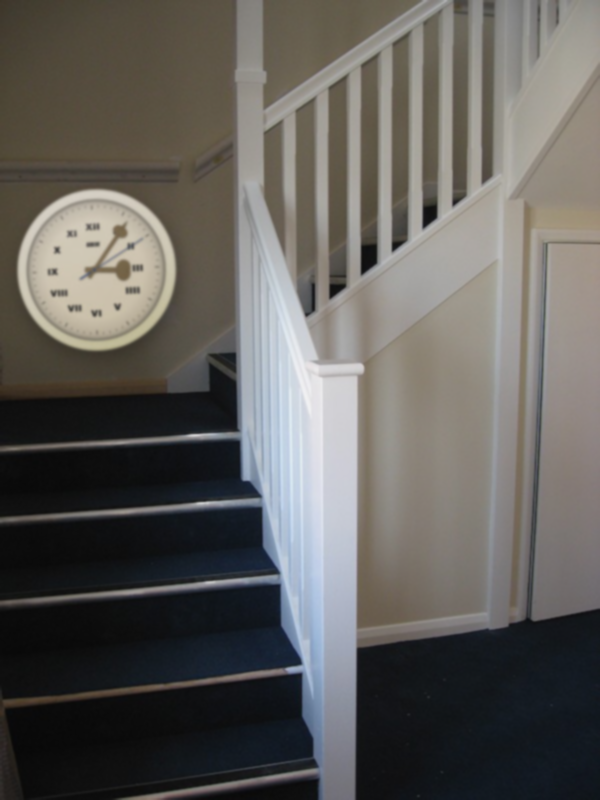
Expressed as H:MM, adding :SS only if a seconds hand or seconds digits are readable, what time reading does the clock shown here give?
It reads 3:06:10
